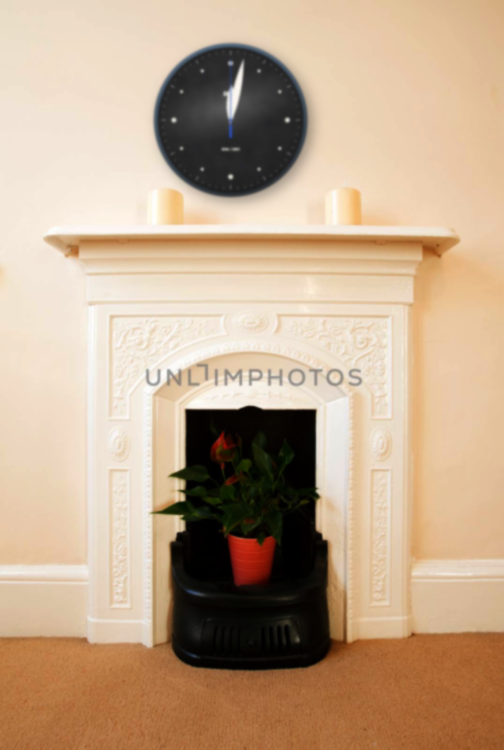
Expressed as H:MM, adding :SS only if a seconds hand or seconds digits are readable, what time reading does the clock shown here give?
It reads 12:02:00
